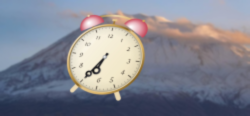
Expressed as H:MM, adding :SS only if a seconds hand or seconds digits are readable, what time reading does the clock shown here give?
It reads 6:35
